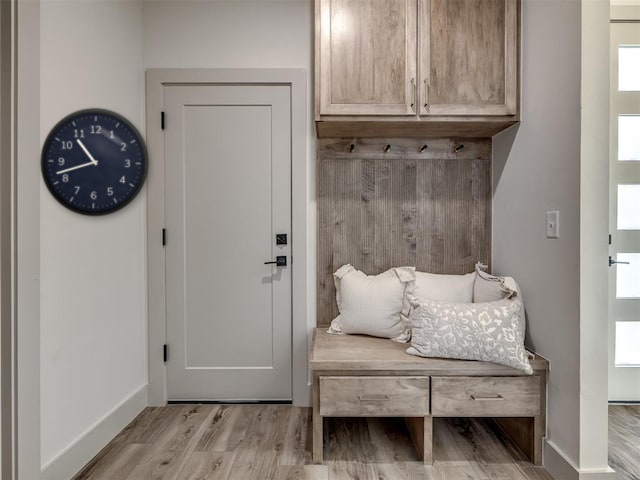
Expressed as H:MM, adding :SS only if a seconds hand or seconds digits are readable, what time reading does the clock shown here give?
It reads 10:42
